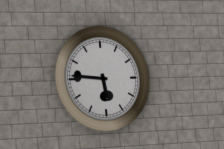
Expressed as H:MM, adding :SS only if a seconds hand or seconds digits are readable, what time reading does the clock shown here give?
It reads 5:46
